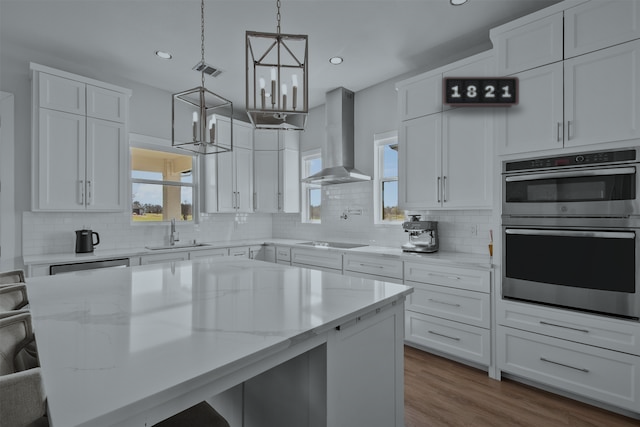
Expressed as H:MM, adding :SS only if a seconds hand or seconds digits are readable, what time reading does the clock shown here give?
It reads 18:21
